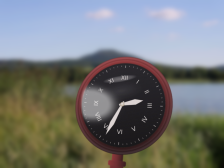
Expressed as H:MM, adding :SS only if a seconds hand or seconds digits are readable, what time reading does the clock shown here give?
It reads 2:34
